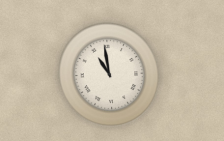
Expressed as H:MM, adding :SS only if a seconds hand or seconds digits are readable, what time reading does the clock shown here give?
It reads 10:59
